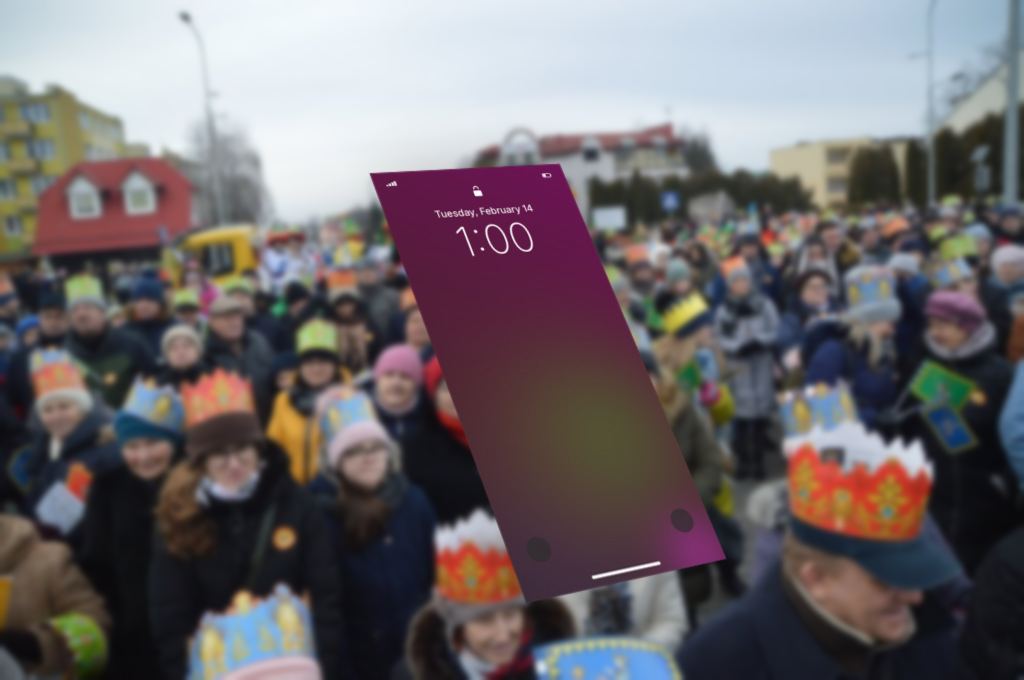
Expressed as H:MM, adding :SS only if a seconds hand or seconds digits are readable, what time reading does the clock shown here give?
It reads 1:00
